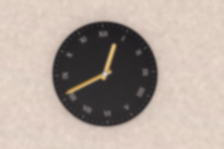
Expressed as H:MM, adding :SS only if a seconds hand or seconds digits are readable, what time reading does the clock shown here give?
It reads 12:41
